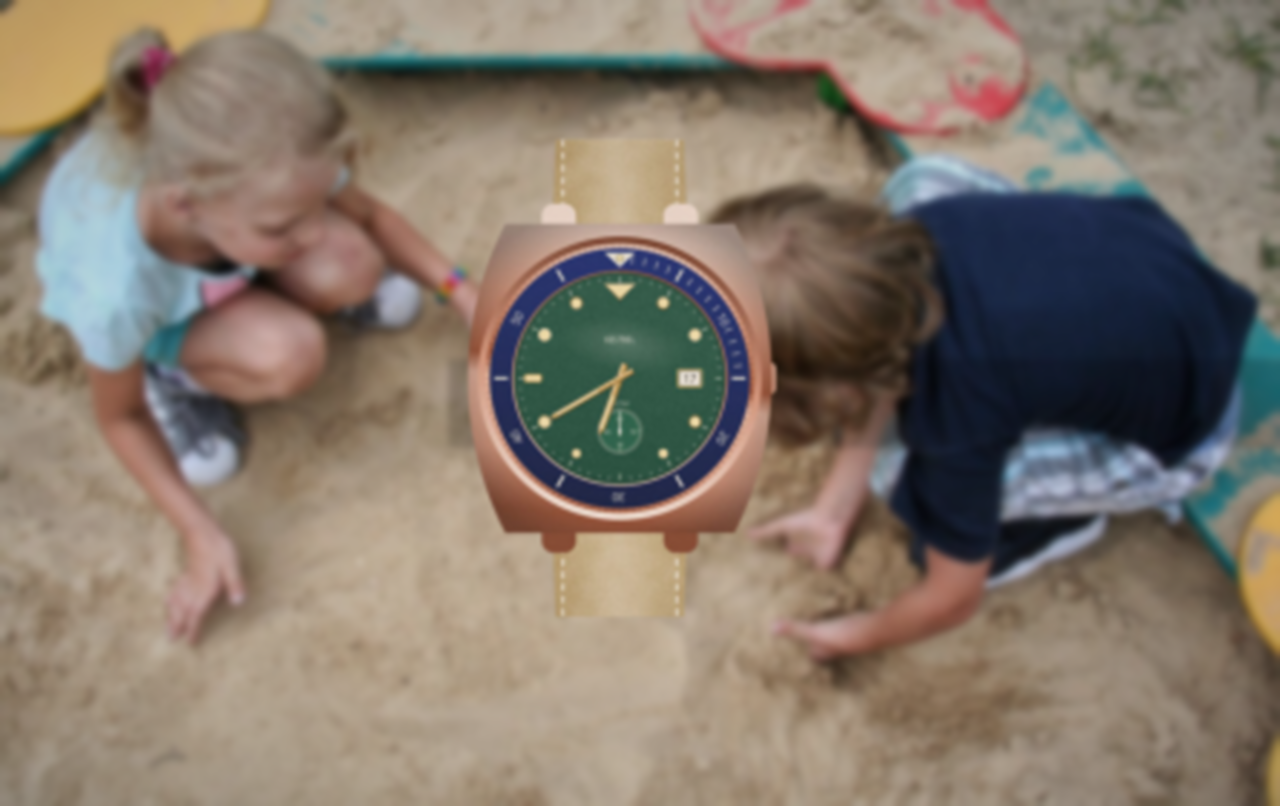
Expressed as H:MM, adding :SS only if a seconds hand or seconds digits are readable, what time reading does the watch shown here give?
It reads 6:40
